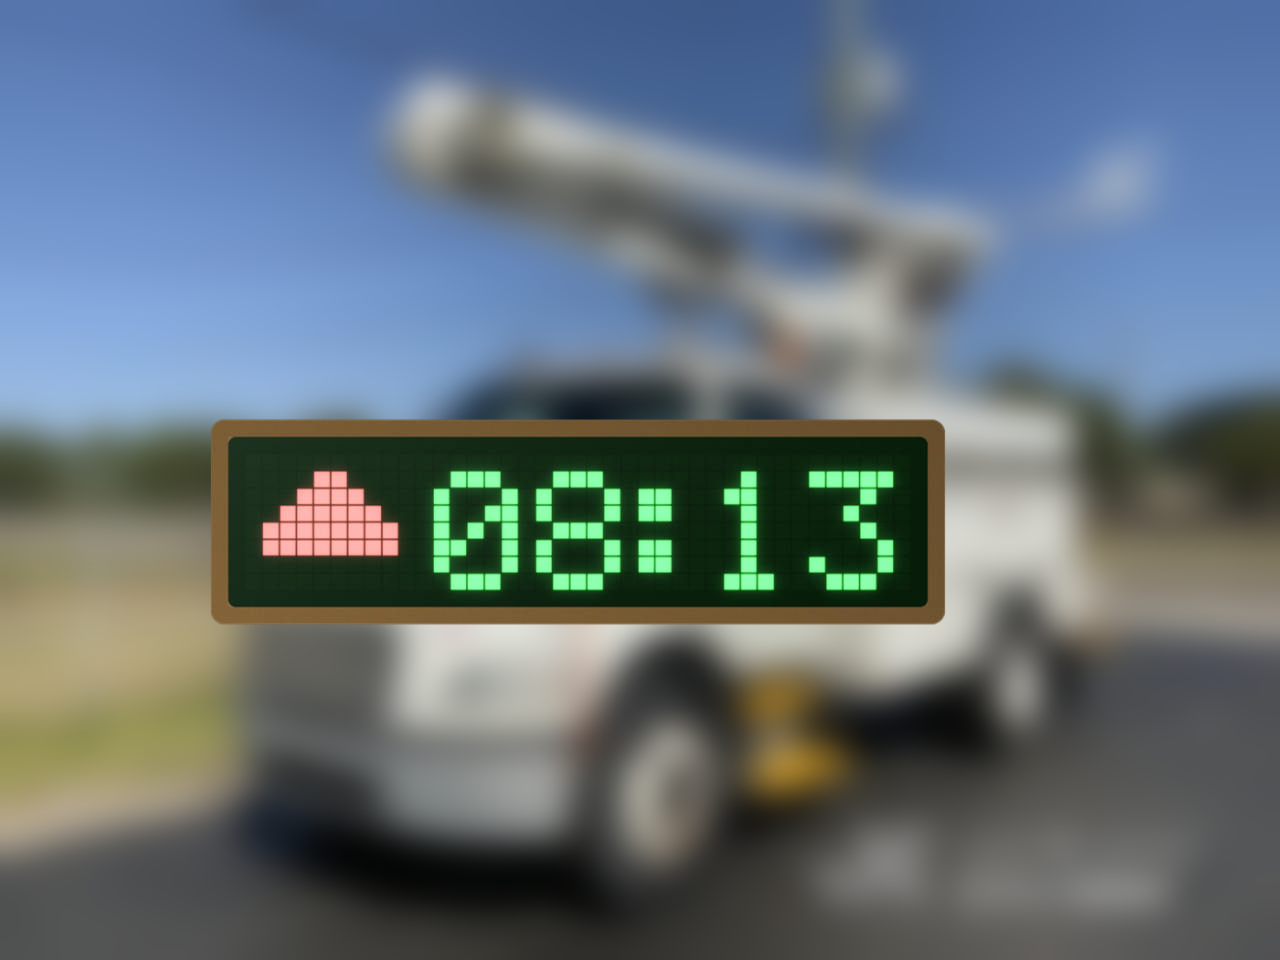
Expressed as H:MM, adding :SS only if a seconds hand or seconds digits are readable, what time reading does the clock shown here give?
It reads 8:13
